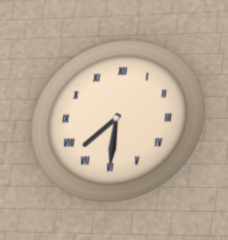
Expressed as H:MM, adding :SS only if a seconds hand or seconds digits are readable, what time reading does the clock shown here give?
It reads 7:30
